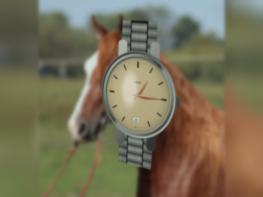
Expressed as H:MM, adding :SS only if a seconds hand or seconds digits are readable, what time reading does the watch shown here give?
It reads 1:15
